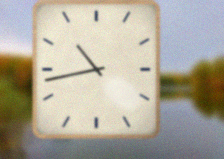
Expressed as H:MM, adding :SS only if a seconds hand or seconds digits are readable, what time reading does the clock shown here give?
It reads 10:43
